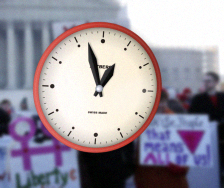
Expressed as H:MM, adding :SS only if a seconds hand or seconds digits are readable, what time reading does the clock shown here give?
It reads 12:57
